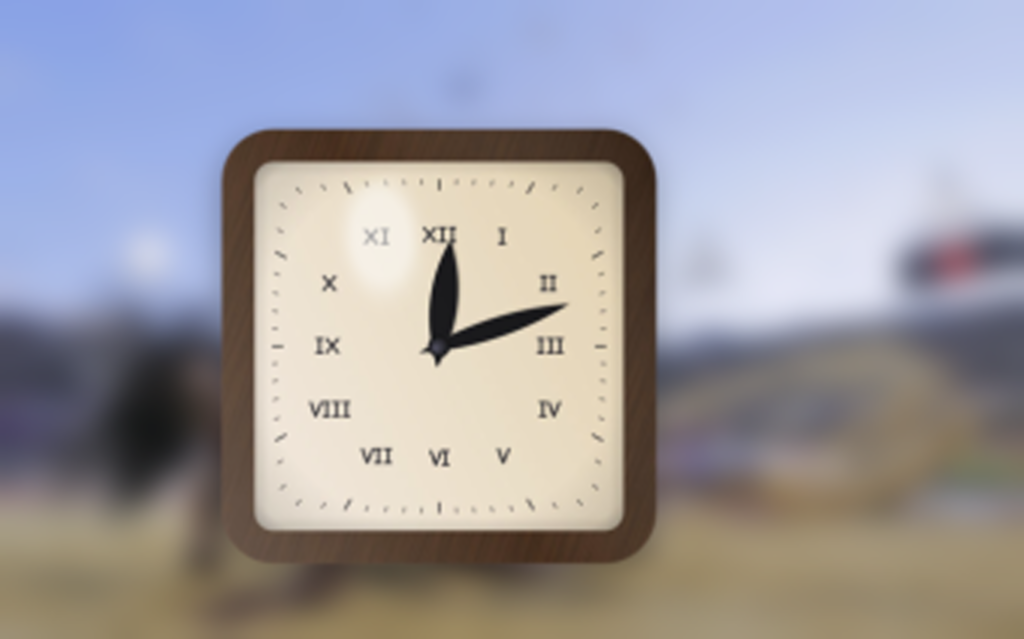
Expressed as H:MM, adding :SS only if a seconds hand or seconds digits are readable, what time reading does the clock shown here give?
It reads 12:12
